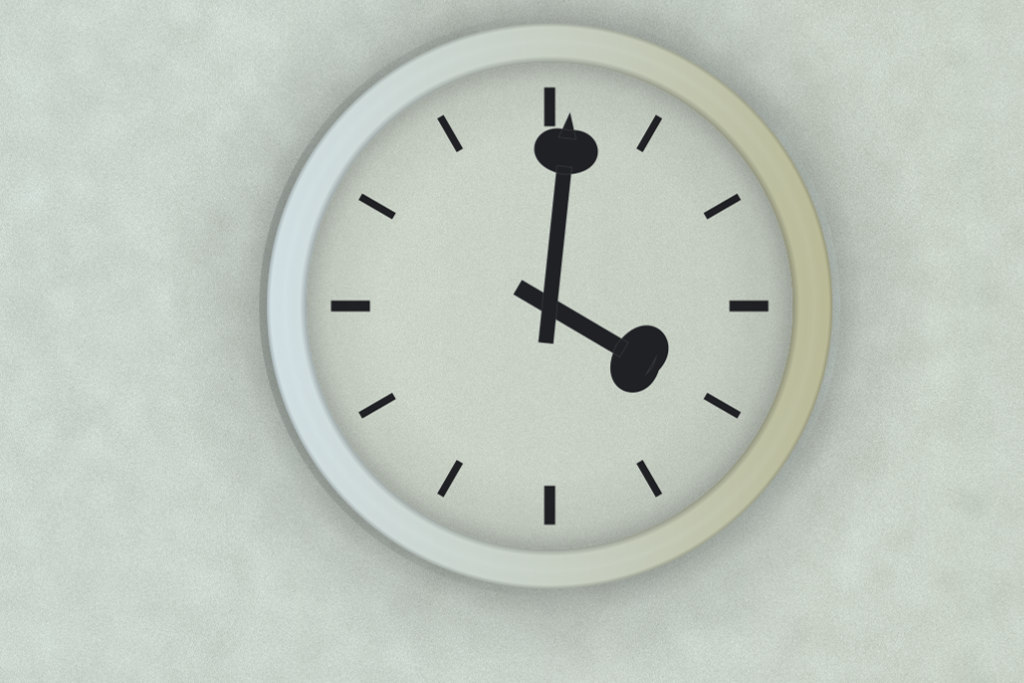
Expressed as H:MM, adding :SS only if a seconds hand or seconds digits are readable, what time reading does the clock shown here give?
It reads 4:01
